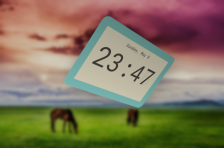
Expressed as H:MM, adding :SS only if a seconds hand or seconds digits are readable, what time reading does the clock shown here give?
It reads 23:47
